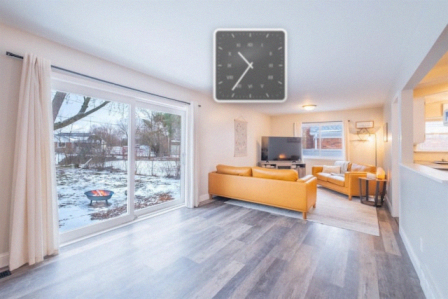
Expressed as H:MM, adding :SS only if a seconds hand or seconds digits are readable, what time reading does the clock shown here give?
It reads 10:36
